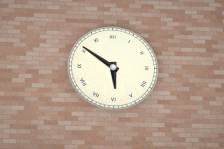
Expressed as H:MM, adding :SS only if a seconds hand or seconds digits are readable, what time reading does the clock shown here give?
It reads 5:51
